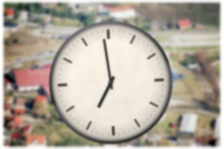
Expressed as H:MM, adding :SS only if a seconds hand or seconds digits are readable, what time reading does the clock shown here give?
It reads 6:59
